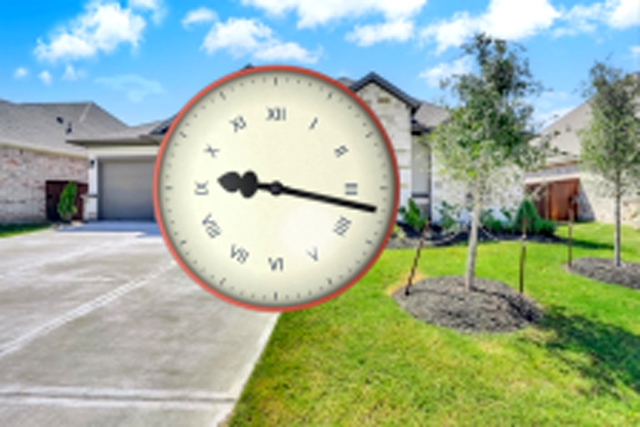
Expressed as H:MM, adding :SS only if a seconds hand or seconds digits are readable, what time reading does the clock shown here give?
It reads 9:17
